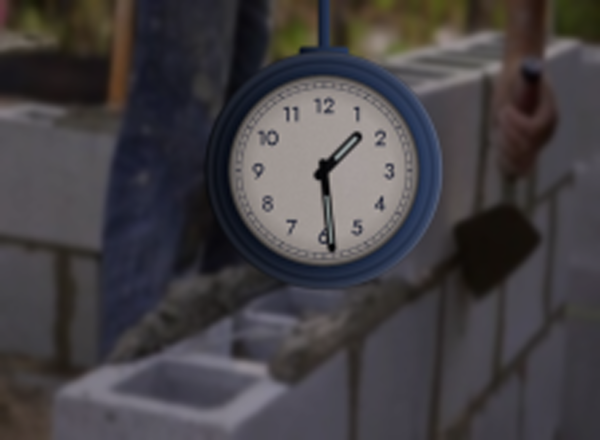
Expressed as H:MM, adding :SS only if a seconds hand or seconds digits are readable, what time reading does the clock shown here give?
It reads 1:29
